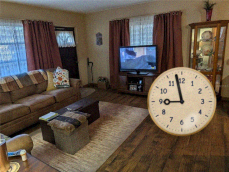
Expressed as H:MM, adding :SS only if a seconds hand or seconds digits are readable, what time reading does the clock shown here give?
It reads 8:58
